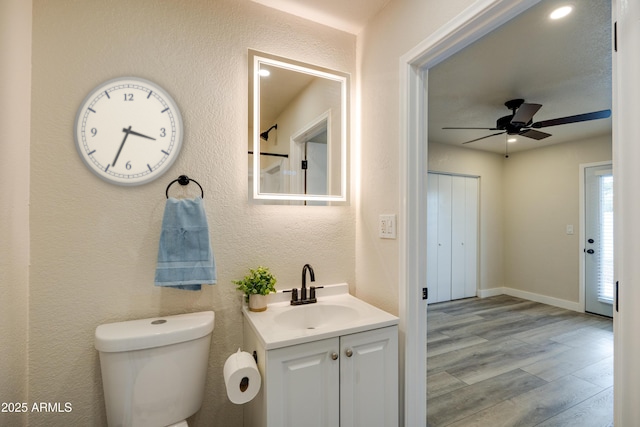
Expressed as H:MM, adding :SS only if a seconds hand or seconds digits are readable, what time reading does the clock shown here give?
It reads 3:34
